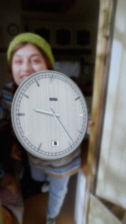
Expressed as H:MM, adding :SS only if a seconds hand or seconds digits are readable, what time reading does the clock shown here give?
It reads 9:24
